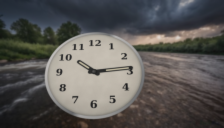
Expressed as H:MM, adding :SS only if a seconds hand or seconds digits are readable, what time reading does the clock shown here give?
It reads 10:14
